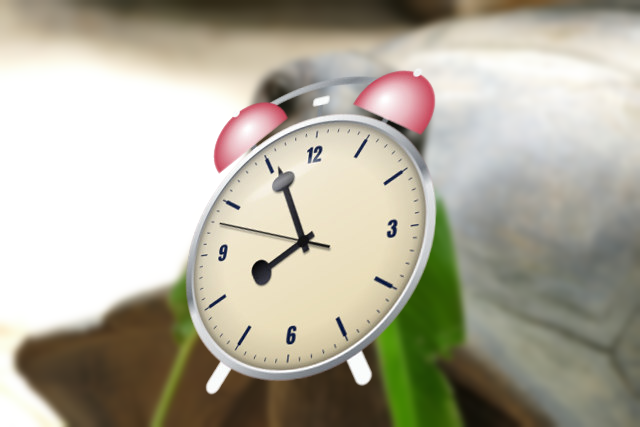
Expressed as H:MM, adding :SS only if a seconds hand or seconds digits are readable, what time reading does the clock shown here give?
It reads 7:55:48
